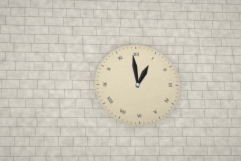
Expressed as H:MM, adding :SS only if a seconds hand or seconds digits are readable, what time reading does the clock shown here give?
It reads 12:59
